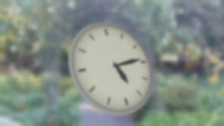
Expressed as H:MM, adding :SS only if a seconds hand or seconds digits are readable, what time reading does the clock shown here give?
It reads 5:14
